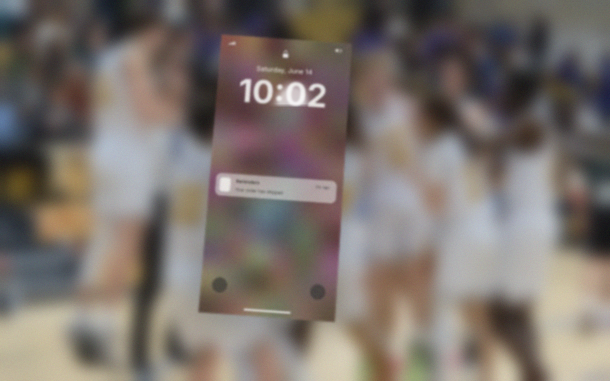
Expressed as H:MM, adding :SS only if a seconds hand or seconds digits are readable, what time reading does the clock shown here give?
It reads 10:02
